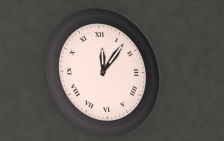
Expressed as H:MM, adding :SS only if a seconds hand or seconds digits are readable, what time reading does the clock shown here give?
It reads 12:07
